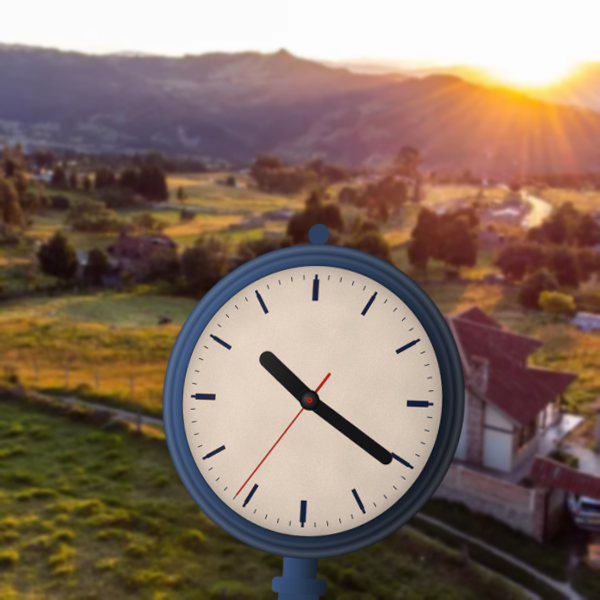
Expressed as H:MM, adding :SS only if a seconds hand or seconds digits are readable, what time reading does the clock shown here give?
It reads 10:20:36
